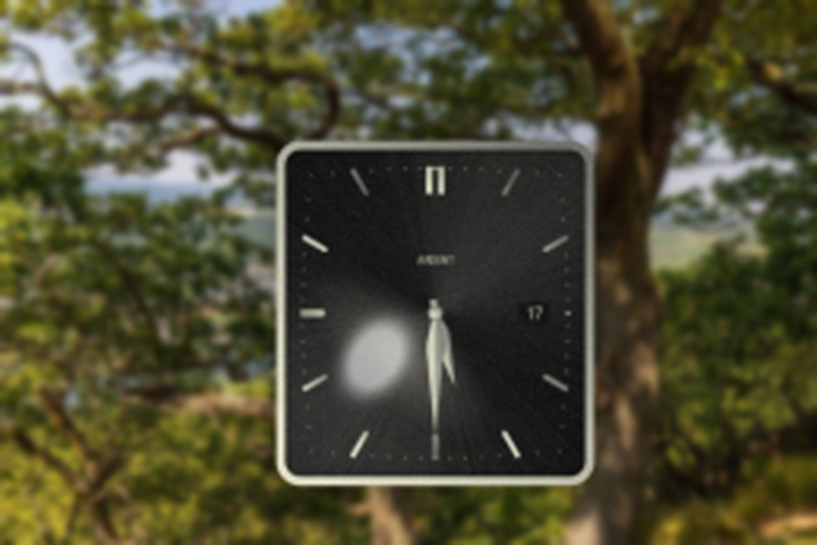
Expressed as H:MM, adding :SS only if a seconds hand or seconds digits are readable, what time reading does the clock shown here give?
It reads 5:30
